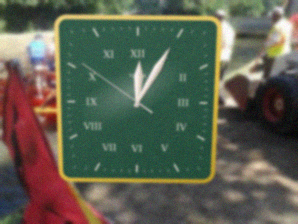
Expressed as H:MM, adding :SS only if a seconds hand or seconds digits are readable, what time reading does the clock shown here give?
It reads 12:04:51
